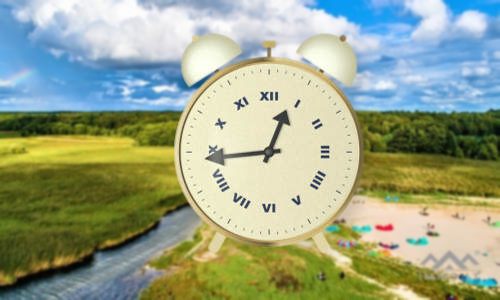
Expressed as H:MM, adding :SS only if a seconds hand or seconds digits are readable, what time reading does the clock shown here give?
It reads 12:44
